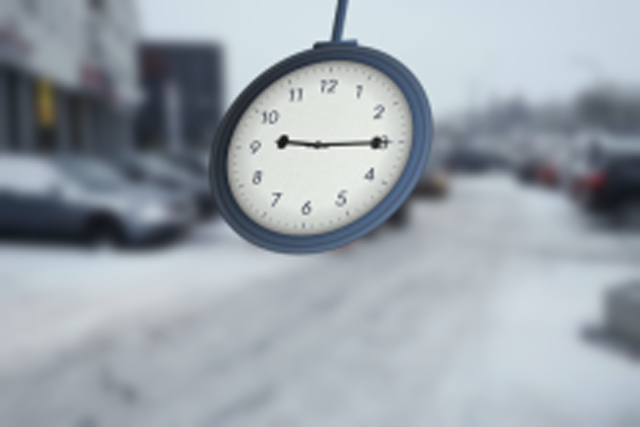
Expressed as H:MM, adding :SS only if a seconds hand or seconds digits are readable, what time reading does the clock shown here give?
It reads 9:15
